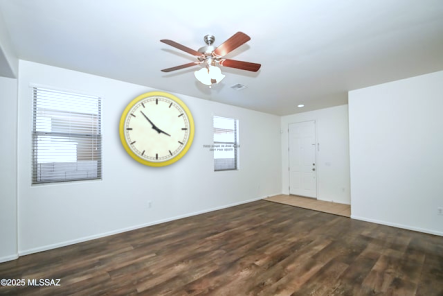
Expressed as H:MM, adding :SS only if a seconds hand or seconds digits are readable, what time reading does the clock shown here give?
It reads 3:53
